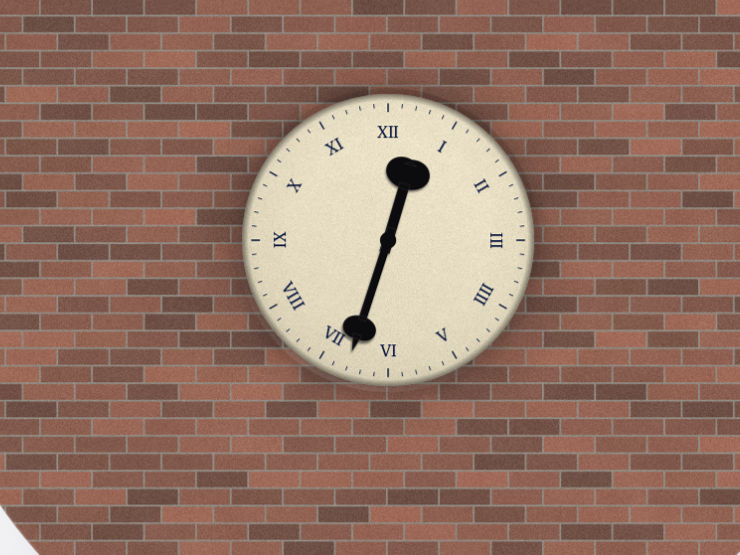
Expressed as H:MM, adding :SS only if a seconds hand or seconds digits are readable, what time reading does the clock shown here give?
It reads 12:33
